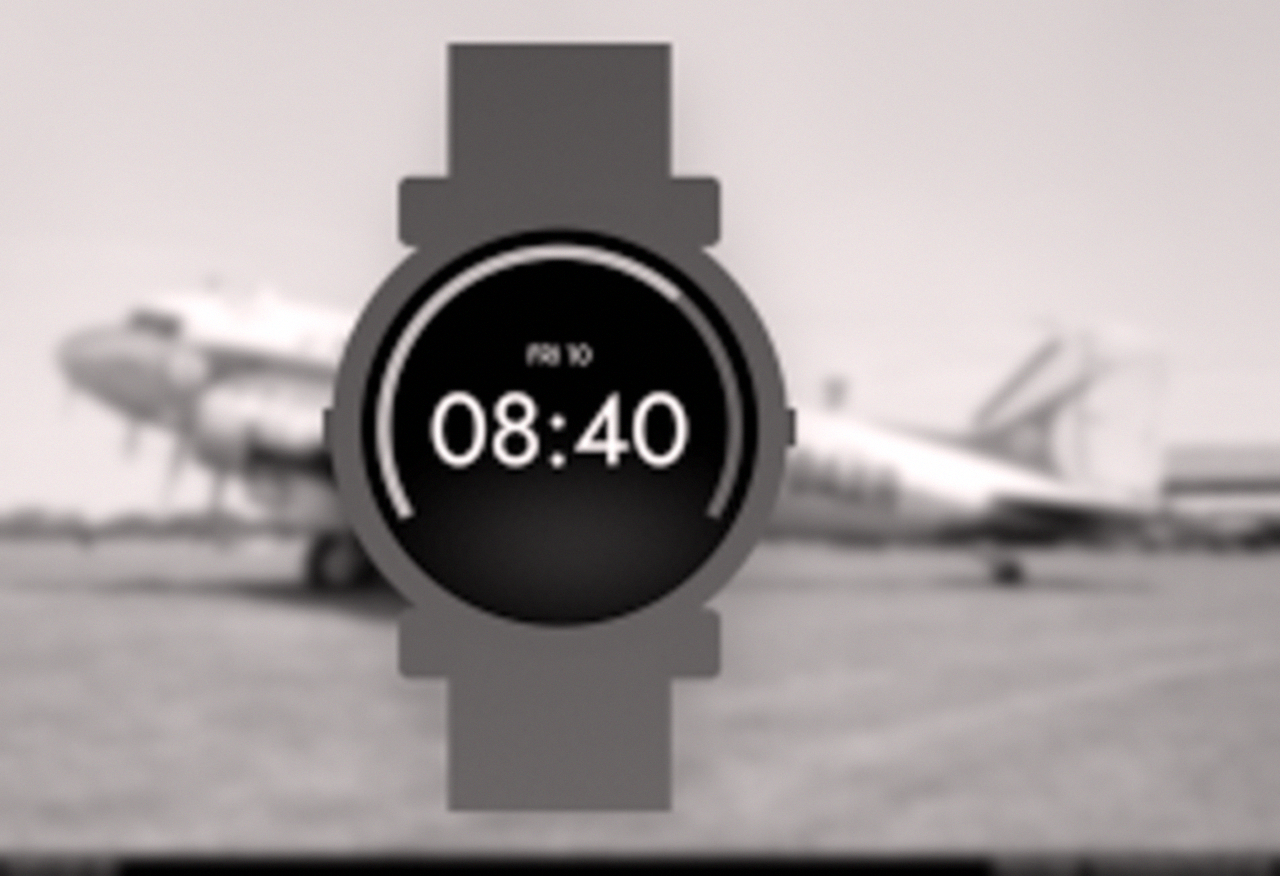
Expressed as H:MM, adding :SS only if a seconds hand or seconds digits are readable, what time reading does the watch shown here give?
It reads 8:40
